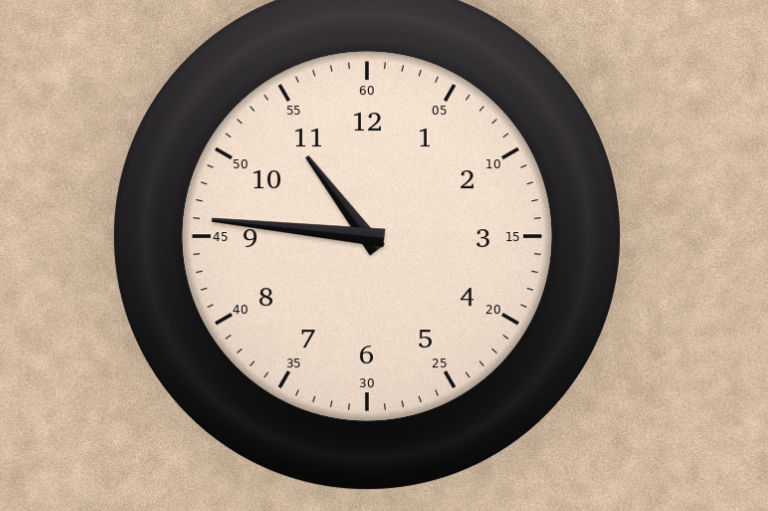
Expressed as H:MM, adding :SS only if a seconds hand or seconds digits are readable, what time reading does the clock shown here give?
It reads 10:46
